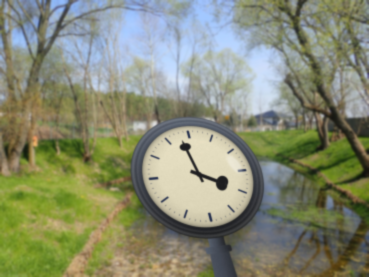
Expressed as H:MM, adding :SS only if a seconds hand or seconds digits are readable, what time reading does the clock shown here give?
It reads 3:58
